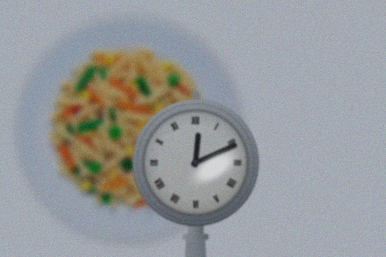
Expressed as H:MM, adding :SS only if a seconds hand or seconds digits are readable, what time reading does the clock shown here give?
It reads 12:11
